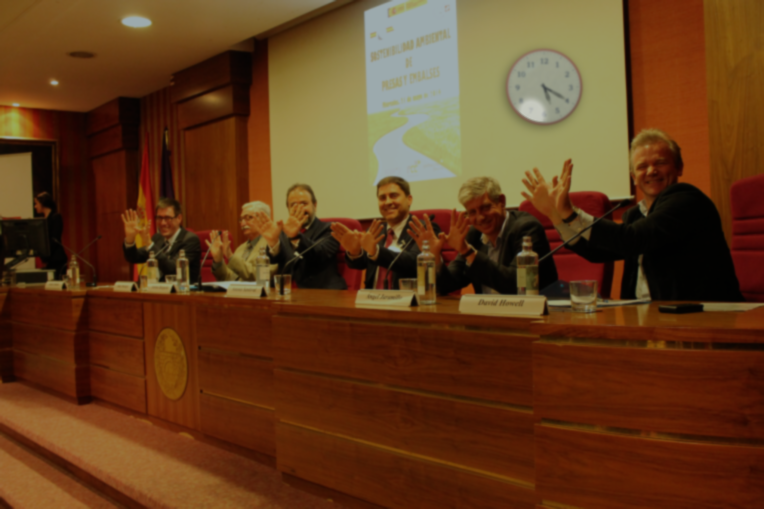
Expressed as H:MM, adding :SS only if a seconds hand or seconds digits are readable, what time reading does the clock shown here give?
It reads 5:20
